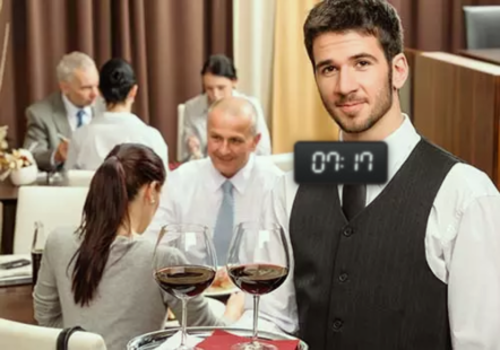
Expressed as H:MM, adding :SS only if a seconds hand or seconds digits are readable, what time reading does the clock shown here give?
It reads 7:17
